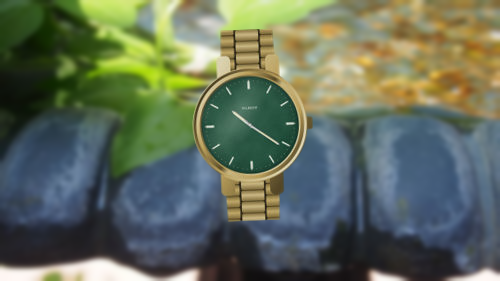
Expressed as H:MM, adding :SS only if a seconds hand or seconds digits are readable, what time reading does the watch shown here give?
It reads 10:21
